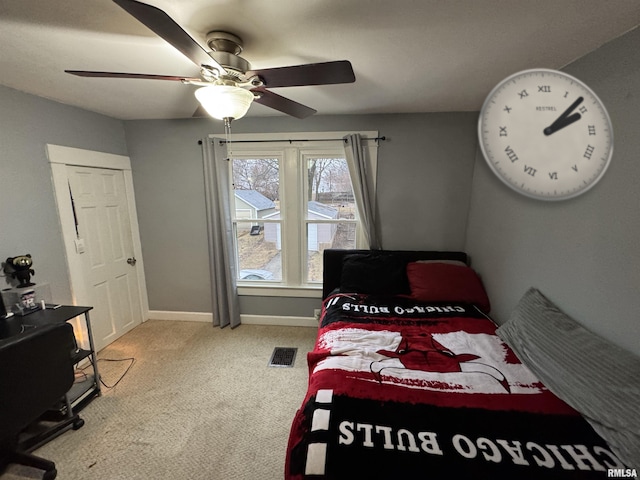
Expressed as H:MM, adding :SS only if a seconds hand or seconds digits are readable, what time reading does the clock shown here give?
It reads 2:08
